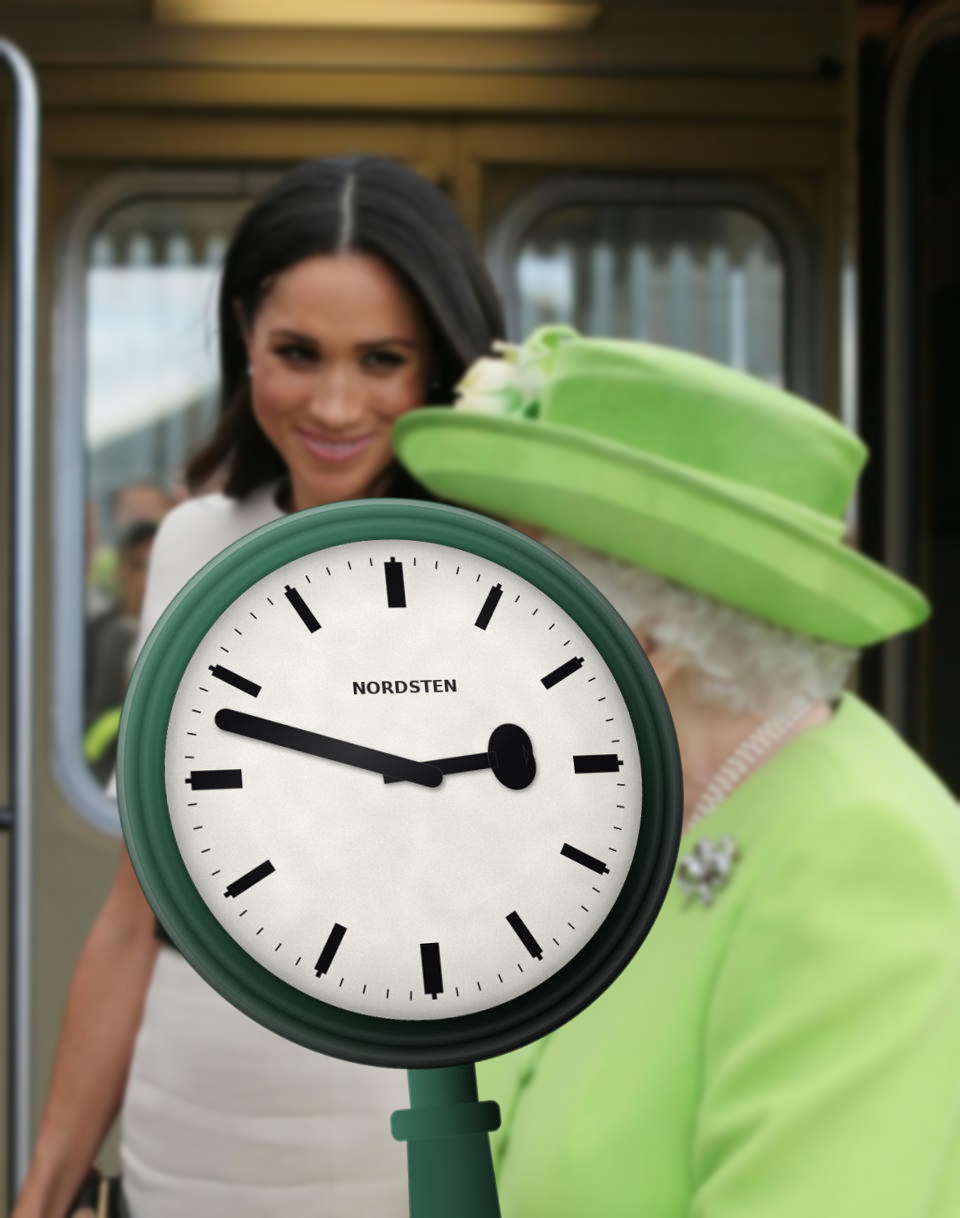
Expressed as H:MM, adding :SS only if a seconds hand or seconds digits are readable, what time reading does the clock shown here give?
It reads 2:48
